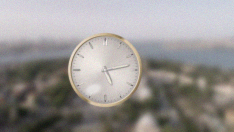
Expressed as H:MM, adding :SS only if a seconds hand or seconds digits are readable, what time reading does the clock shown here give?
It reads 5:13
